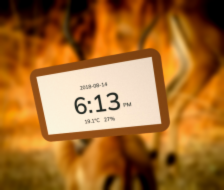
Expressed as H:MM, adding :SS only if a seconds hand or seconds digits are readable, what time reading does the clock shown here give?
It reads 6:13
